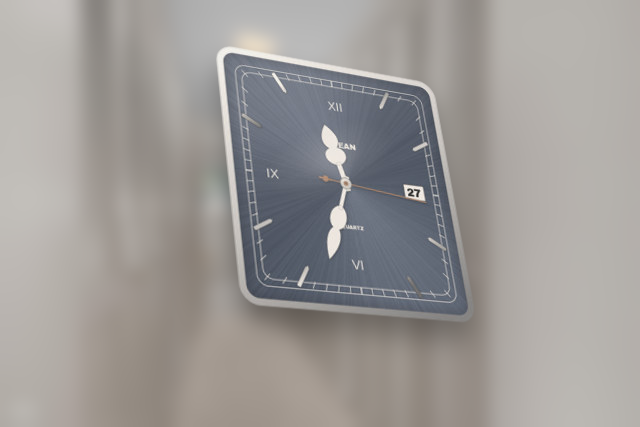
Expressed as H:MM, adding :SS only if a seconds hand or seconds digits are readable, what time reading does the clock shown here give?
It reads 11:33:16
